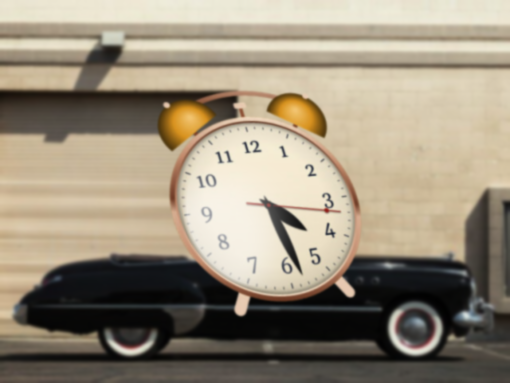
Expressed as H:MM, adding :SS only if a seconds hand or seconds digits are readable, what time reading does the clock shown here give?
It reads 4:28:17
